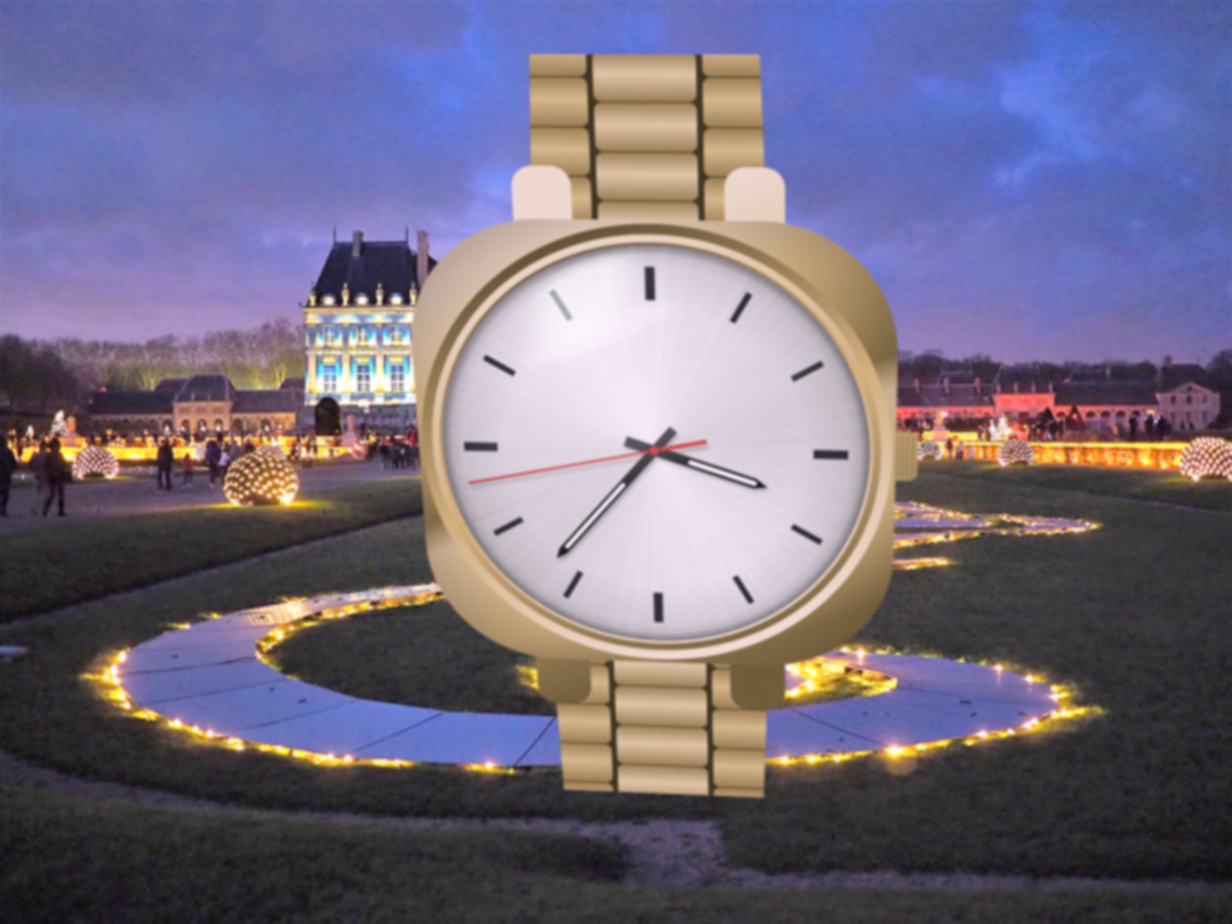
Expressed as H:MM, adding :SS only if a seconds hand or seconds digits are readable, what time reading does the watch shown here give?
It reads 3:36:43
